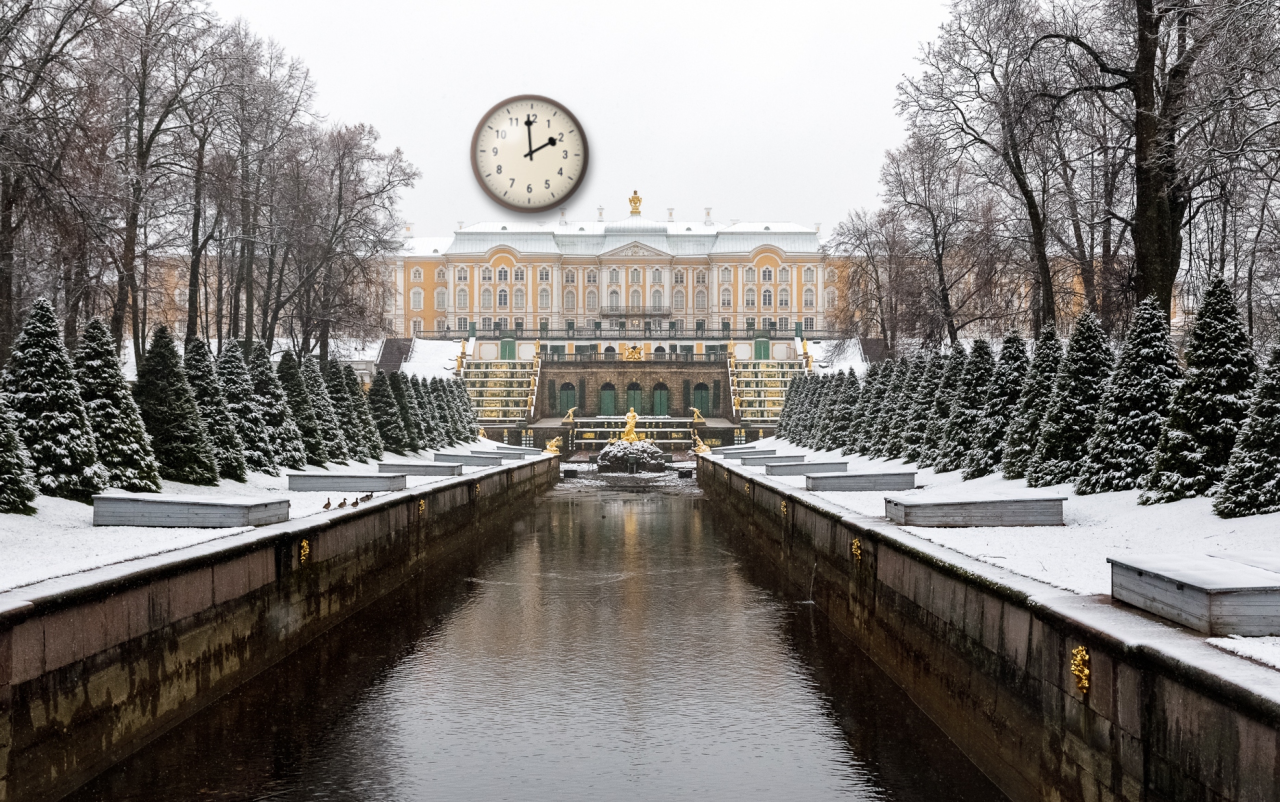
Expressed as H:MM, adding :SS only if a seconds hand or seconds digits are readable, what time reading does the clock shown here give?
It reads 1:59
